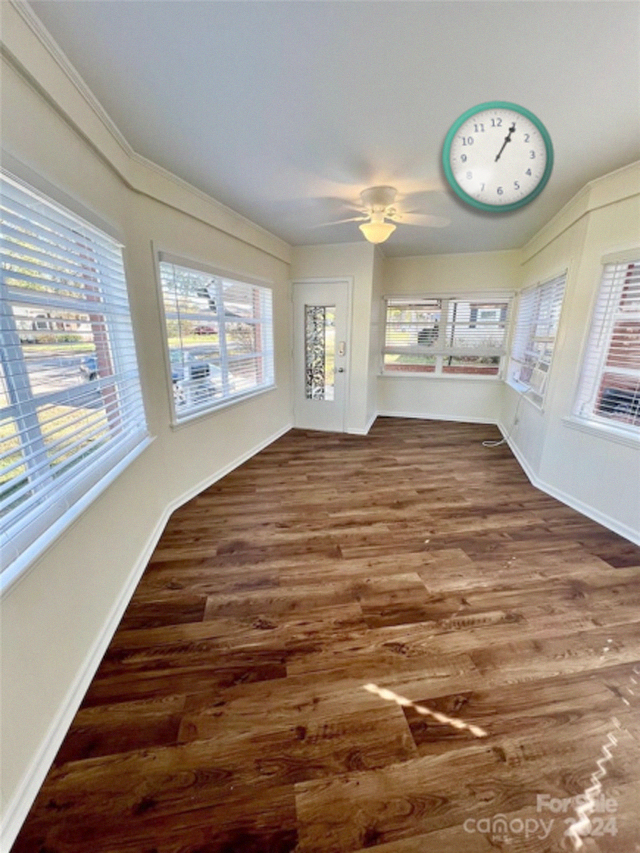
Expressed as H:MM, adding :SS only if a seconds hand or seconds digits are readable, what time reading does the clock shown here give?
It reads 1:05
